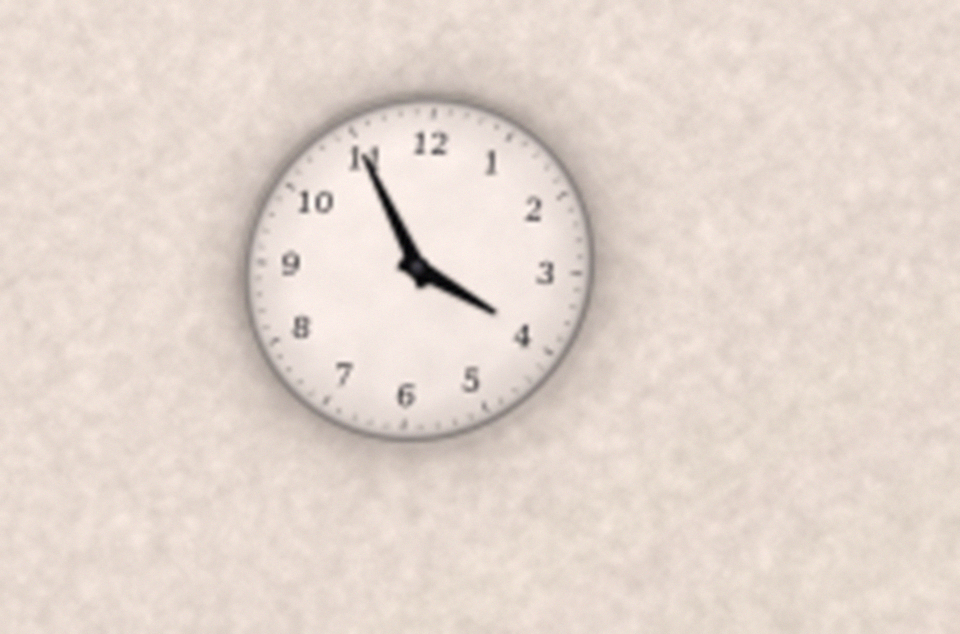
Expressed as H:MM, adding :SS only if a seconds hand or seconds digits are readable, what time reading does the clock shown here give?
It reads 3:55
